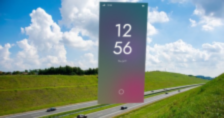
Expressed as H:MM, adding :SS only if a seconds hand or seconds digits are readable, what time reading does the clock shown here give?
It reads 12:56
